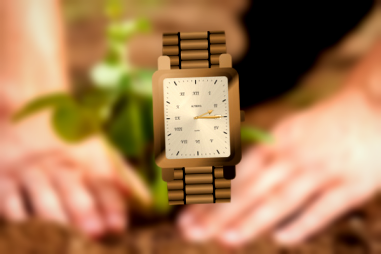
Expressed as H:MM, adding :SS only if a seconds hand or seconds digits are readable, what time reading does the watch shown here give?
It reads 2:15
